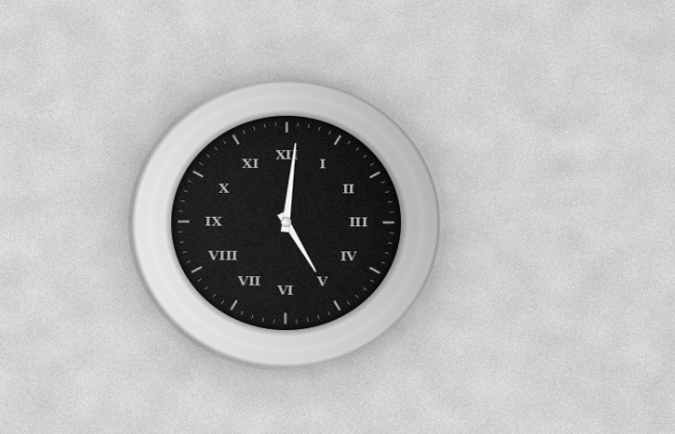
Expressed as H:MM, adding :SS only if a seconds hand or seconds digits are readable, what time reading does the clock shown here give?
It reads 5:01
